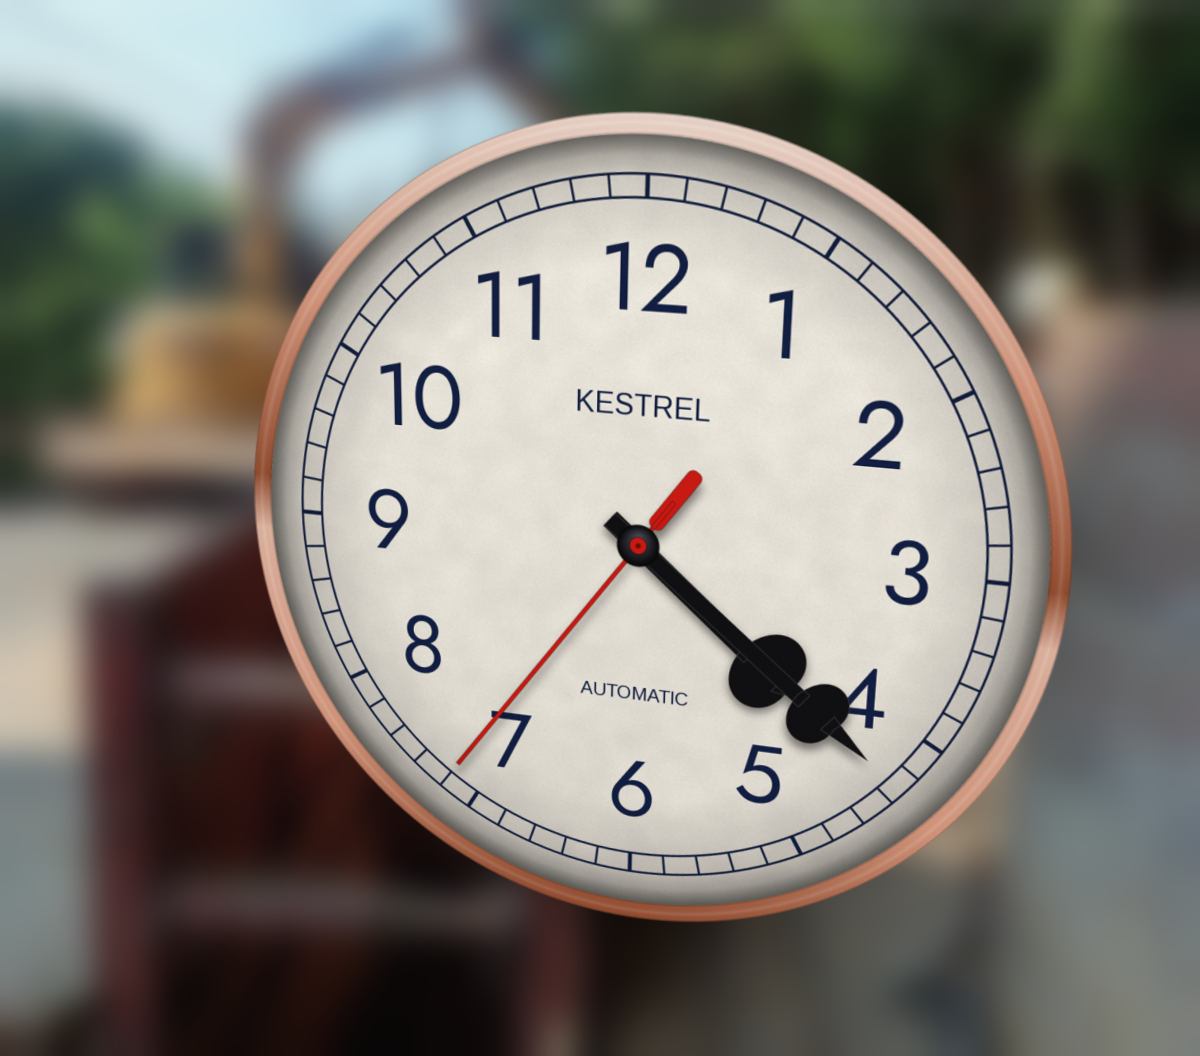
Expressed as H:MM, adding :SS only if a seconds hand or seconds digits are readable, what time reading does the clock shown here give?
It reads 4:21:36
